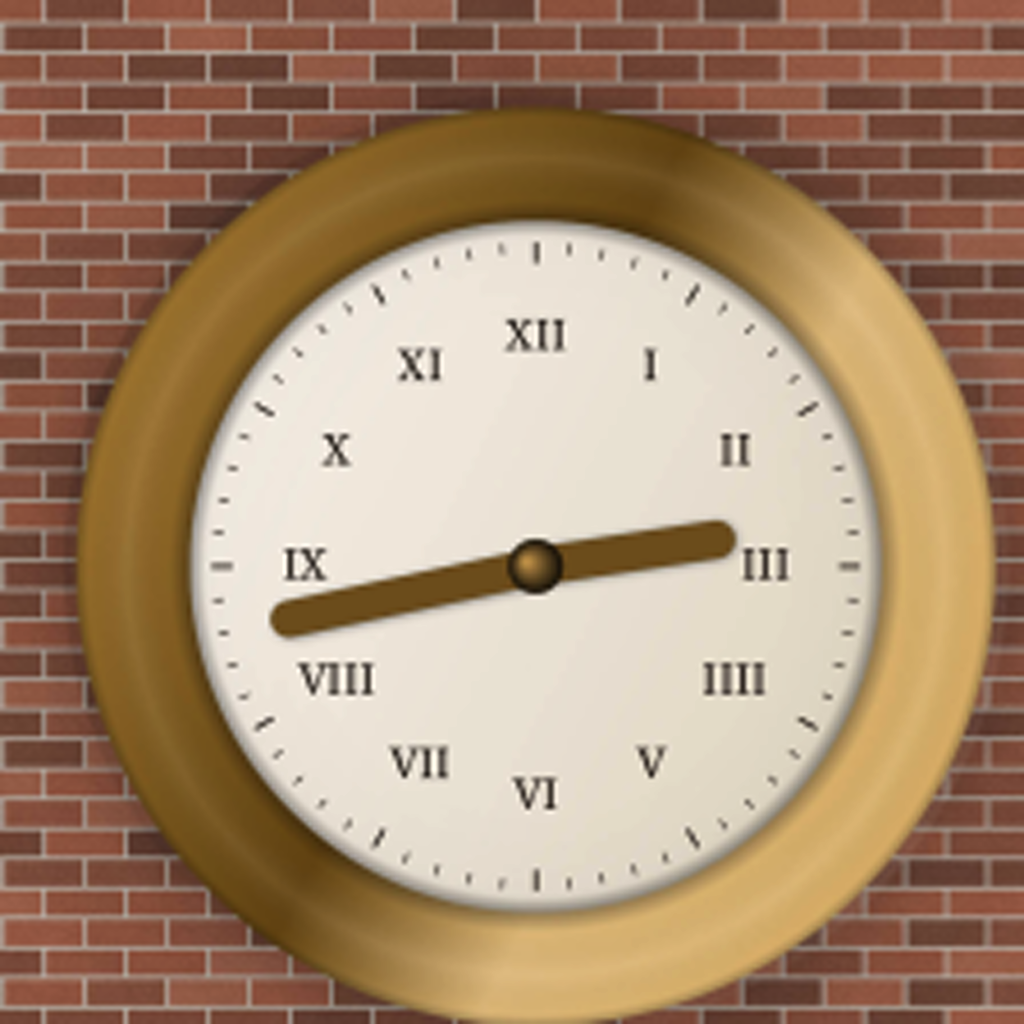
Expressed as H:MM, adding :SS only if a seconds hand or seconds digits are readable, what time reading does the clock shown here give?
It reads 2:43
